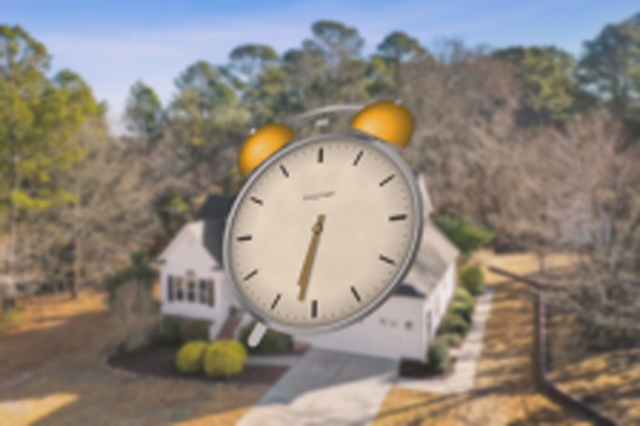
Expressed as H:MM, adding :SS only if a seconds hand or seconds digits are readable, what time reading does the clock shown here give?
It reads 6:32
